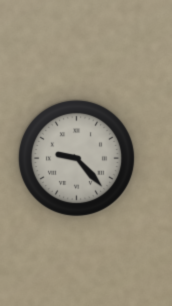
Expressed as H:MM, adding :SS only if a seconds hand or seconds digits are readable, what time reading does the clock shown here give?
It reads 9:23
